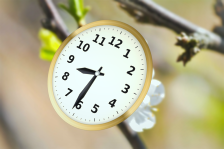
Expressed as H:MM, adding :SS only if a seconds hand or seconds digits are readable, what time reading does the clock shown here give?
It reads 8:31
